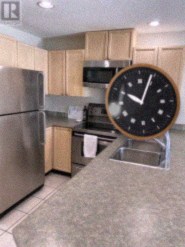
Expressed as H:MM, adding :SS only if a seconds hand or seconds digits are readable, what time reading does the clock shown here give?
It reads 10:04
